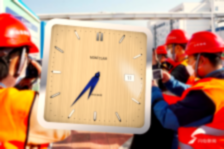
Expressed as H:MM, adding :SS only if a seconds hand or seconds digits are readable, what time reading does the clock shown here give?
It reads 6:36
